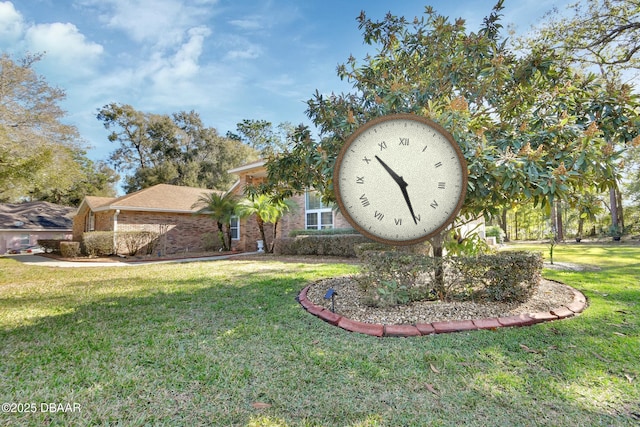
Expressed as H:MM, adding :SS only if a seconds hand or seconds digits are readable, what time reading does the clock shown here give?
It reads 10:26
